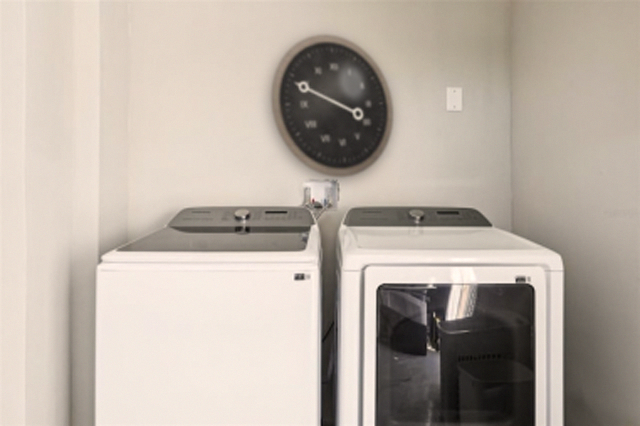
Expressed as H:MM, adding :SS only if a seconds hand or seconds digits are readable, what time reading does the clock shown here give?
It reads 3:49
